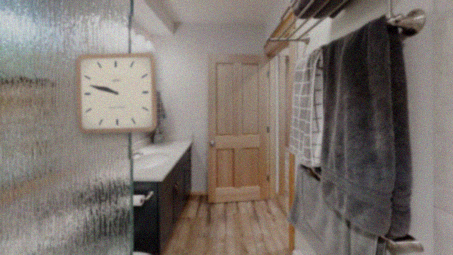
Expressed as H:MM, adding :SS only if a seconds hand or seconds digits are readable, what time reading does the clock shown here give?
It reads 9:48
